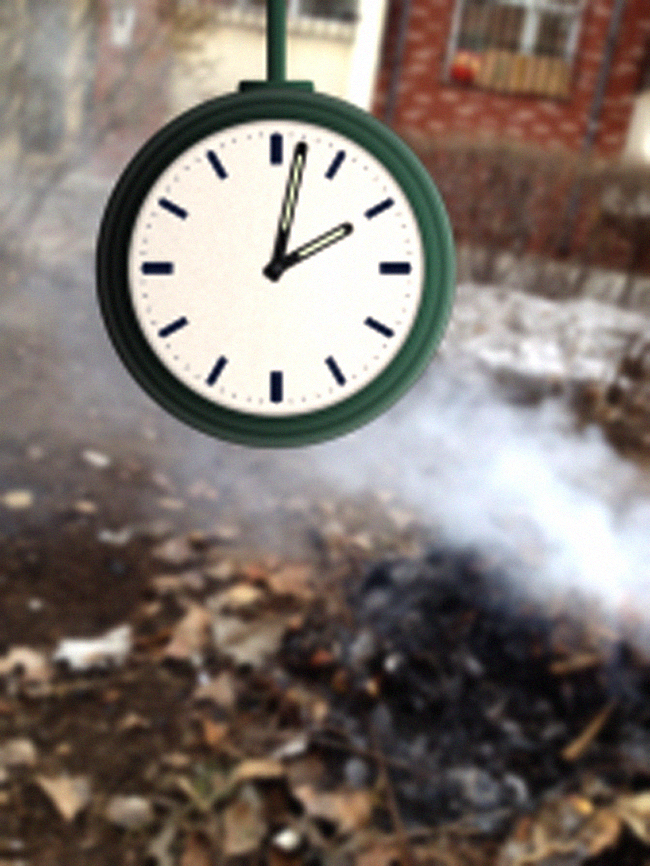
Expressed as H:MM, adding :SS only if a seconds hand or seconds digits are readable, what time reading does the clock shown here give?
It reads 2:02
